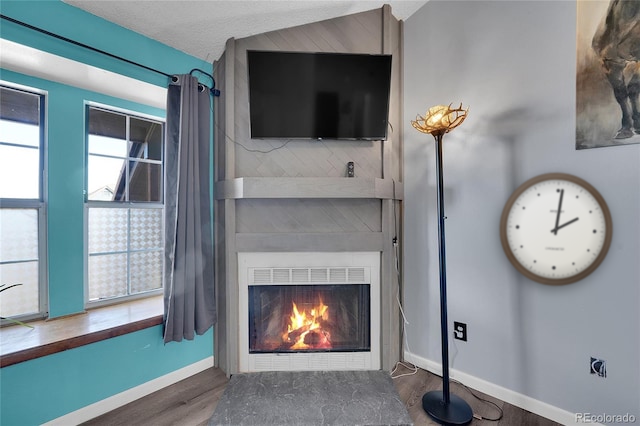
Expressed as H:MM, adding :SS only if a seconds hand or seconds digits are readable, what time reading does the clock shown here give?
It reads 2:01
